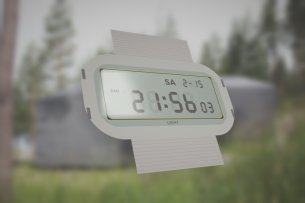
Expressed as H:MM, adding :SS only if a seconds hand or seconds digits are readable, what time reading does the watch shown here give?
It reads 21:56:03
